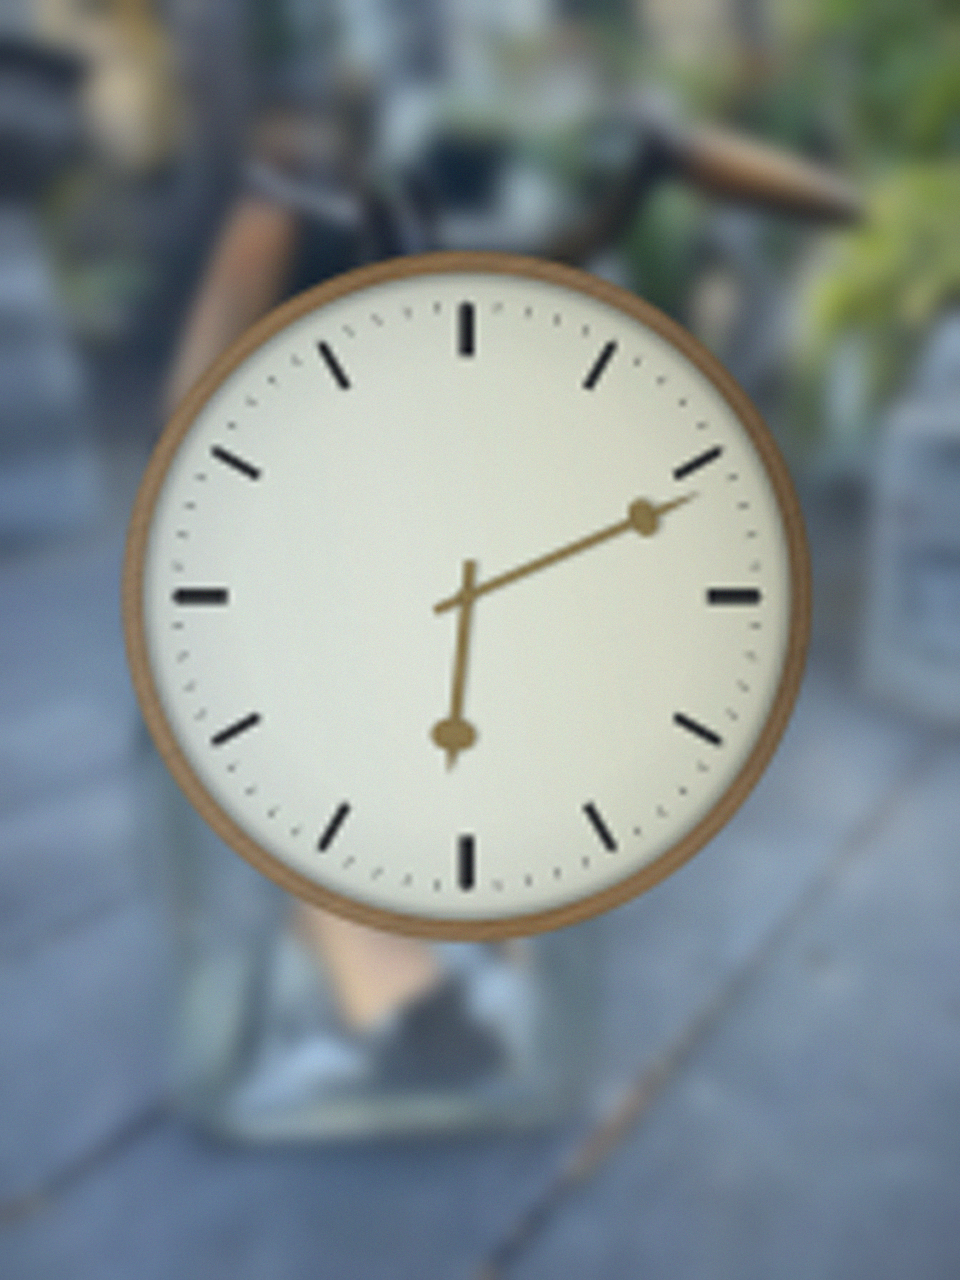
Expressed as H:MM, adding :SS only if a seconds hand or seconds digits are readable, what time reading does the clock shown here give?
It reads 6:11
